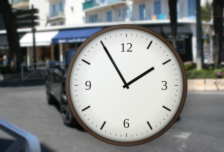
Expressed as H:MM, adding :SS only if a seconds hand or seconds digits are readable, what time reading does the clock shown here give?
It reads 1:55
